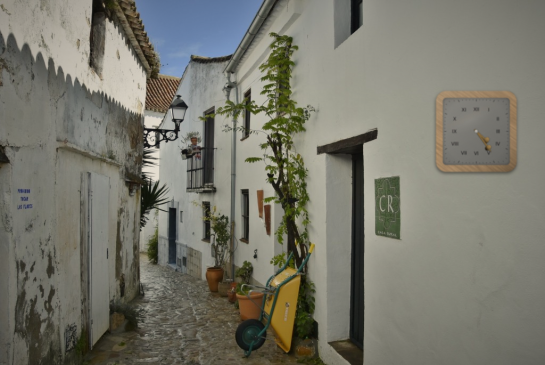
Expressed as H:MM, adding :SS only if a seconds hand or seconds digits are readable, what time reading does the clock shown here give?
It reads 4:24
